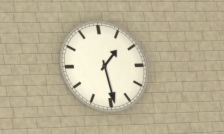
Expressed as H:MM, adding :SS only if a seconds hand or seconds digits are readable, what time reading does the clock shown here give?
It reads 1:29
